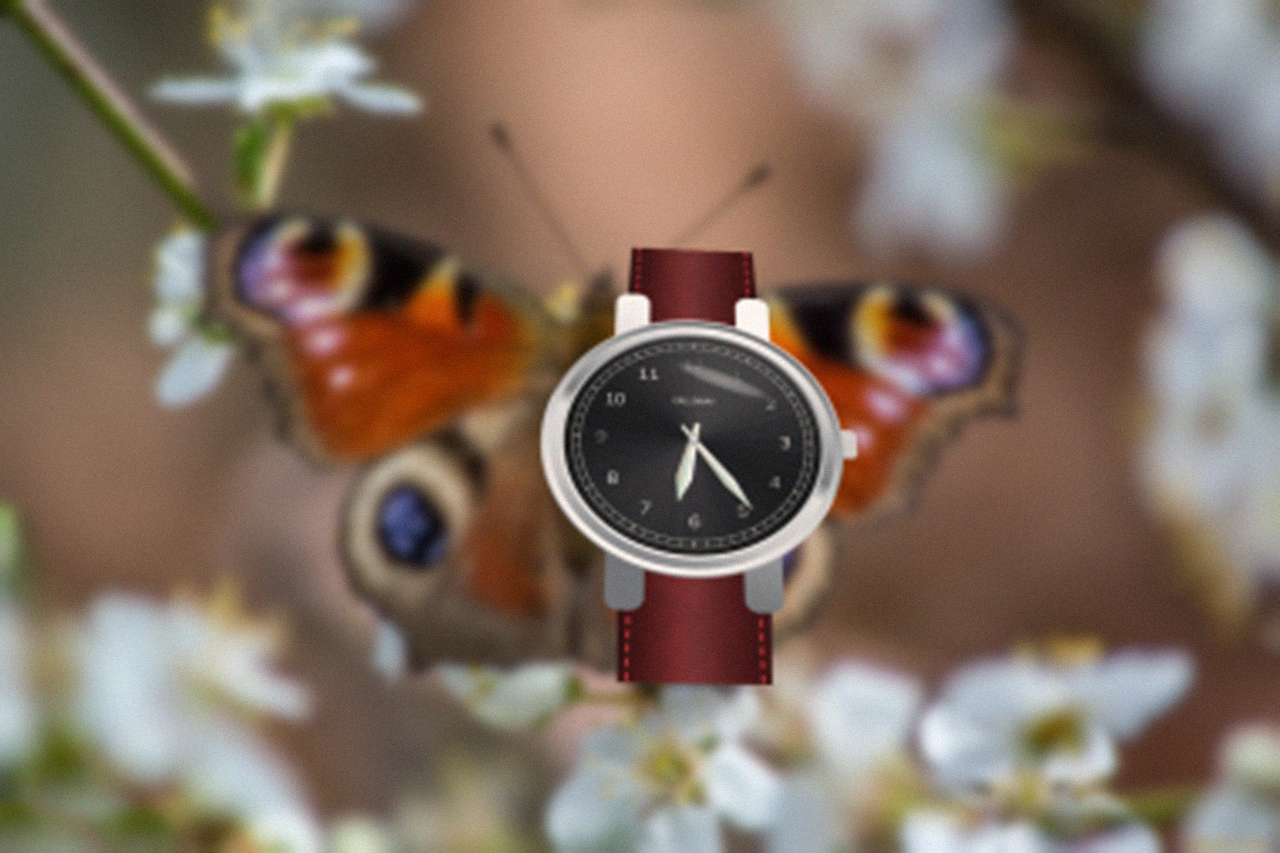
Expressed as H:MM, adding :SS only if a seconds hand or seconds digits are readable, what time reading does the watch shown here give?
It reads 6:24
